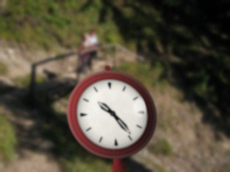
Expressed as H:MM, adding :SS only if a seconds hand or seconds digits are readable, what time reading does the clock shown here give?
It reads 10:24
